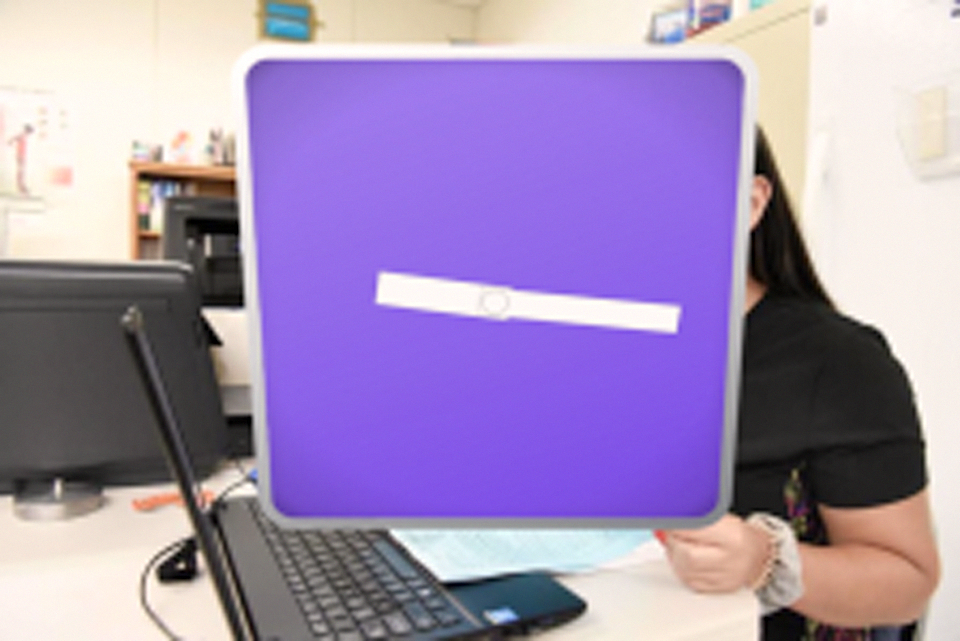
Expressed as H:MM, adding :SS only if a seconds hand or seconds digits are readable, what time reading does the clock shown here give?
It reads 9:16
